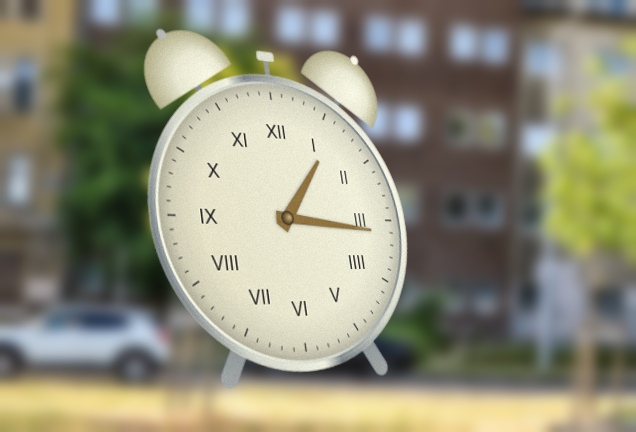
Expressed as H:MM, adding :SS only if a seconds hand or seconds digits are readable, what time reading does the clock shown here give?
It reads 1:16
